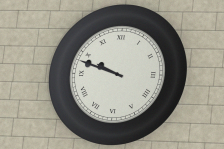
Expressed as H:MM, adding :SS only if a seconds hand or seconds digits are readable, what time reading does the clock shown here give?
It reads 9:48
